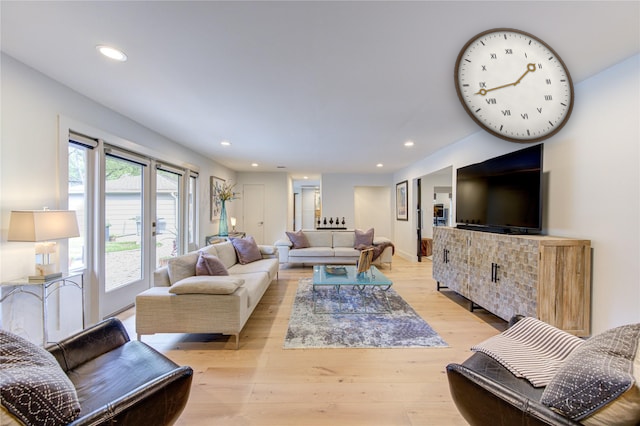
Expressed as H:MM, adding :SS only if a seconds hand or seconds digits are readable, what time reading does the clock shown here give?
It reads 1:43
